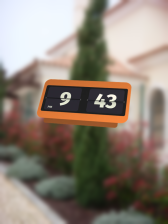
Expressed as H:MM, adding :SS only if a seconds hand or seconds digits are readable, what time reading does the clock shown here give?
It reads 9:43
